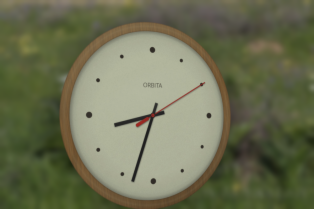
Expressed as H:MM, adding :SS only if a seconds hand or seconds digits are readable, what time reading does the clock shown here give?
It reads 8:33:10
